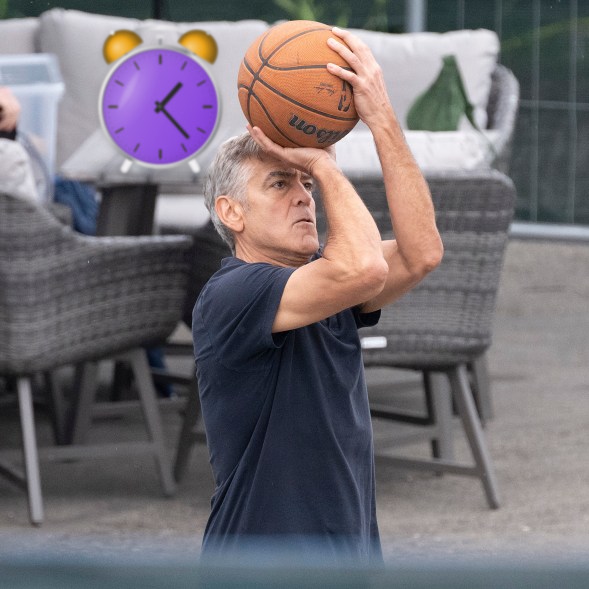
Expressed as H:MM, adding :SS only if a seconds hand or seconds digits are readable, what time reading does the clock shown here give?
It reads 1:23
